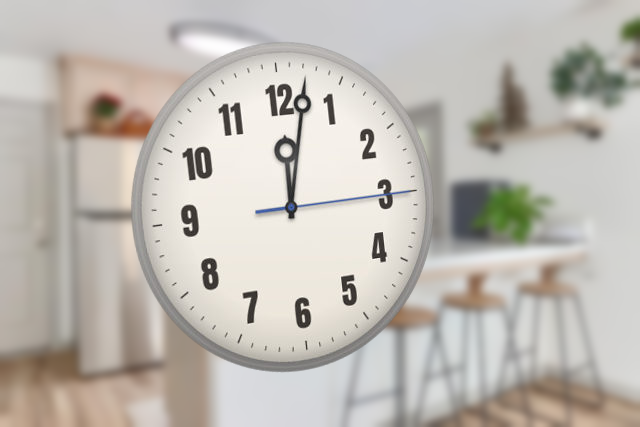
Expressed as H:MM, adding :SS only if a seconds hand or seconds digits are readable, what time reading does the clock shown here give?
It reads 12:02:15
